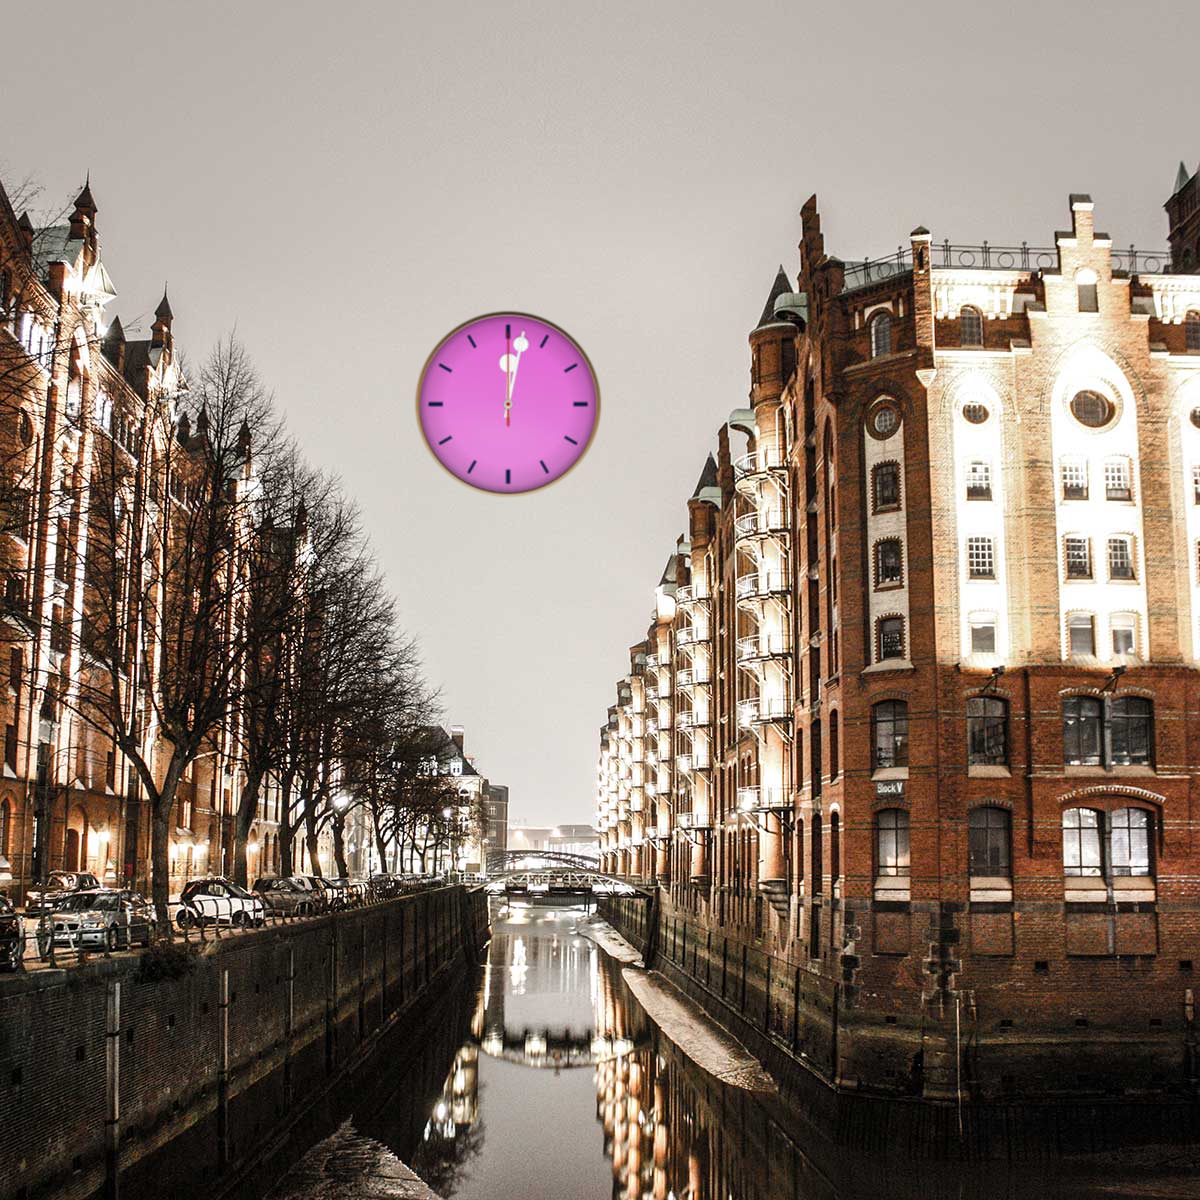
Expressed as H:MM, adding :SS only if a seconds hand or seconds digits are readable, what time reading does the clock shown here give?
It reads 12:02:00
